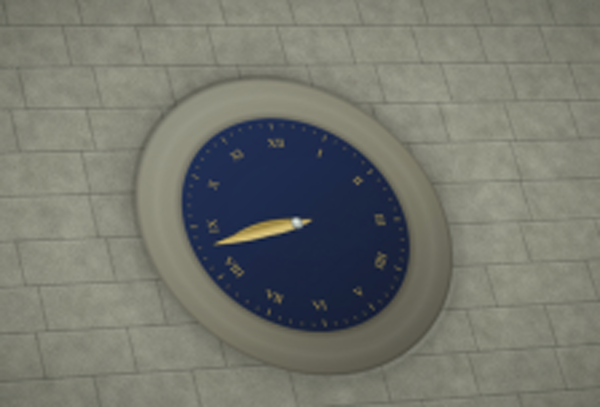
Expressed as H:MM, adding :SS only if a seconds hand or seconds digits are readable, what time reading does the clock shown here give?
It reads 8:43
